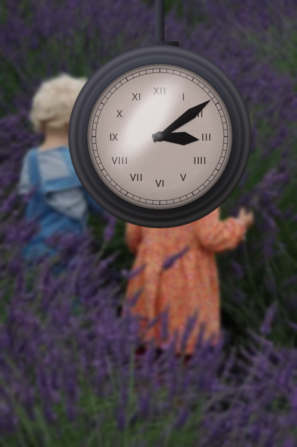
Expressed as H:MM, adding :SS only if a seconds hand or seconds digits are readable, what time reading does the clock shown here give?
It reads 3:09
